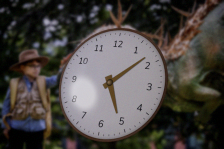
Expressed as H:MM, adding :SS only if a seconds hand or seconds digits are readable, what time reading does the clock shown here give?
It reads 5:08
